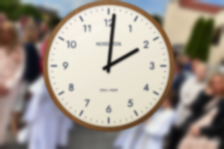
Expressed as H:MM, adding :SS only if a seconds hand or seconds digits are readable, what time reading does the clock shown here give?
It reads 2:01
